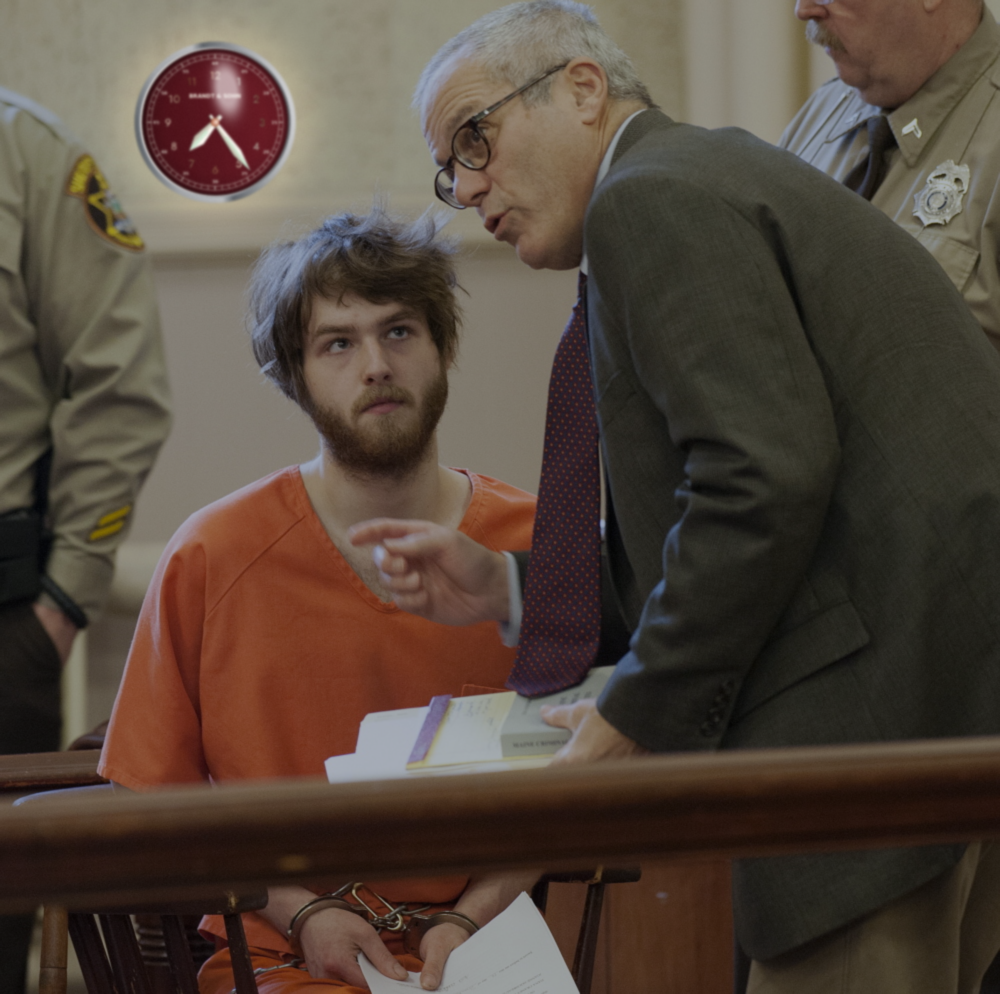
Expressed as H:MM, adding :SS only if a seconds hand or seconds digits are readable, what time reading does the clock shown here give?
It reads 7:24
